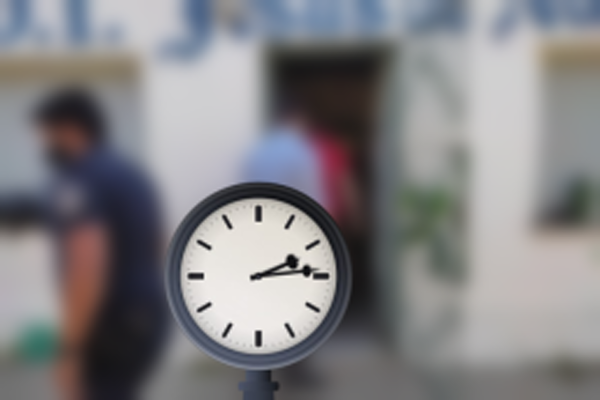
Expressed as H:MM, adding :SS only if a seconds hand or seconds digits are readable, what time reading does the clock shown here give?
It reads 2:14
